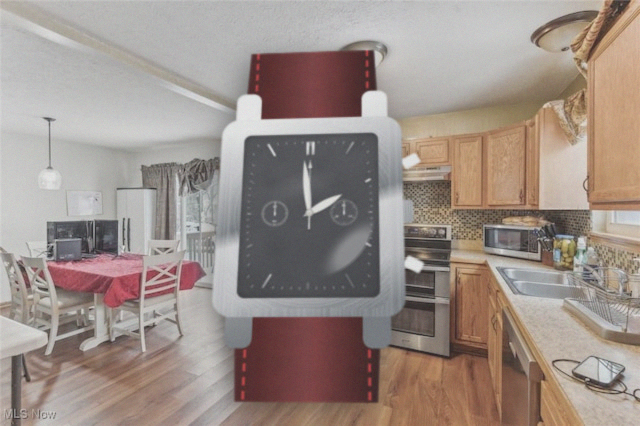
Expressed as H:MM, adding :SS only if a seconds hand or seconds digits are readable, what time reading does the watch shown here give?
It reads 1:59
